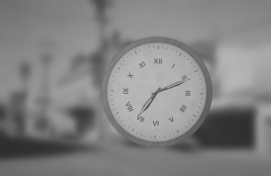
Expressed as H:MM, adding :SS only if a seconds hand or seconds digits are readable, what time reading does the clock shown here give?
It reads 7:11
